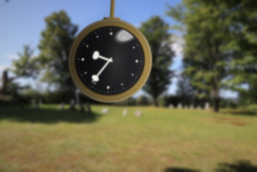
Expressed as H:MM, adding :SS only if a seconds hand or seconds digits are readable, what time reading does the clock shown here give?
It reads 9:36
